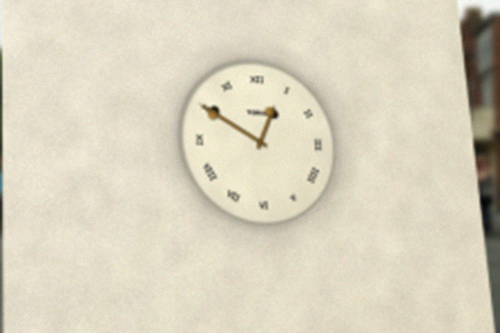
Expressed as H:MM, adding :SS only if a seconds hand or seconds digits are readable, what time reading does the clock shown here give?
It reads 12:50
